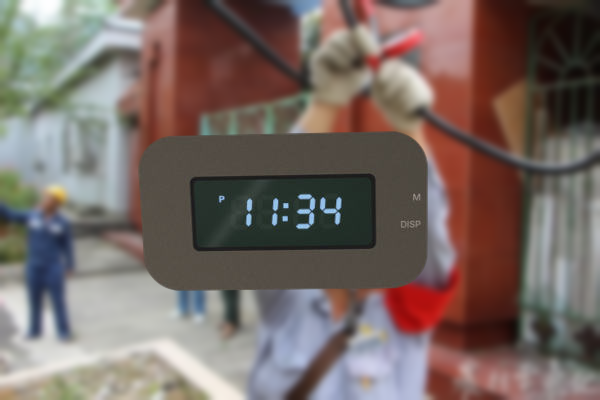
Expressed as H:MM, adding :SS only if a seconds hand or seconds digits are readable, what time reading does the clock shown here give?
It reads 11:34
